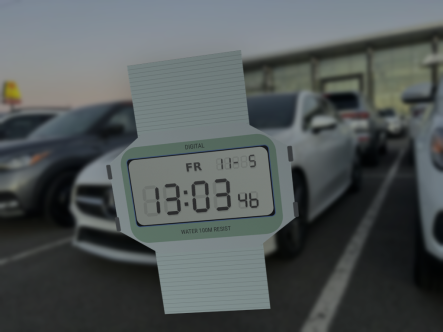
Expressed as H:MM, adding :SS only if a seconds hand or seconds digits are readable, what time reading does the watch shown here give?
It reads 13:03:46
